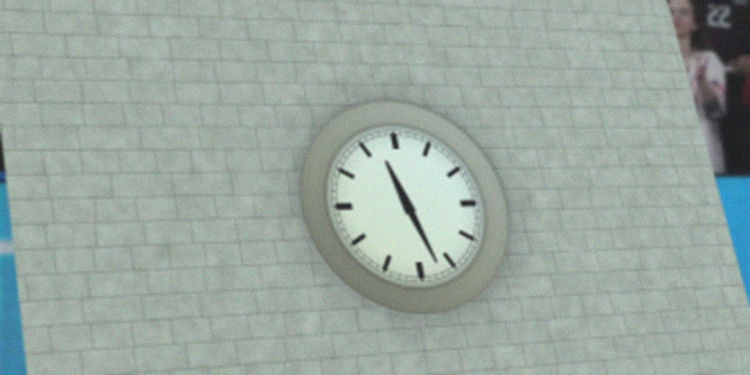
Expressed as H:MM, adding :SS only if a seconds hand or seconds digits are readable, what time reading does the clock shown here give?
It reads 11:27
